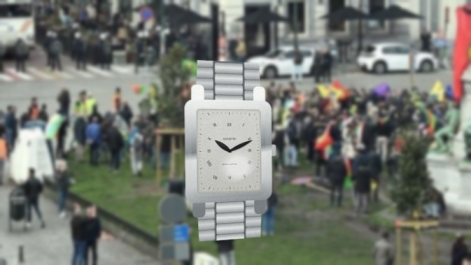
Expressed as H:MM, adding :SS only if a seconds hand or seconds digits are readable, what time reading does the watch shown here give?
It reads 10:11
